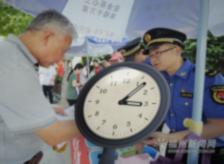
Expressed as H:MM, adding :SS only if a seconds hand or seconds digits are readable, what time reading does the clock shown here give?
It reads 3:07
